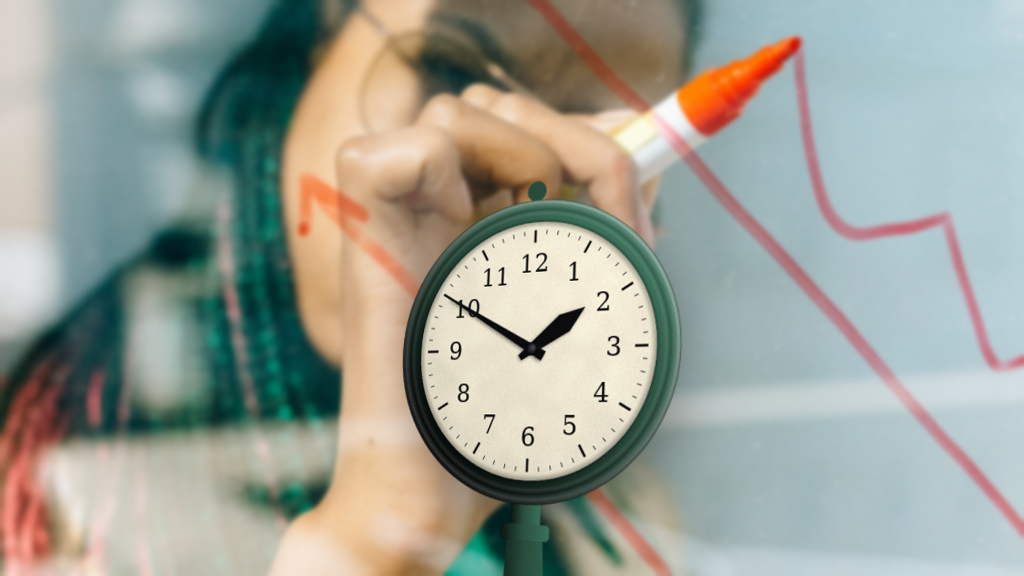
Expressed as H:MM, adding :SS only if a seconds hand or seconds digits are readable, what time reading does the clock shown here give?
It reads 1:50
